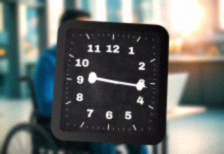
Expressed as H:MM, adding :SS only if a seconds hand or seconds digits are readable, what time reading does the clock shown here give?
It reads 9:16
